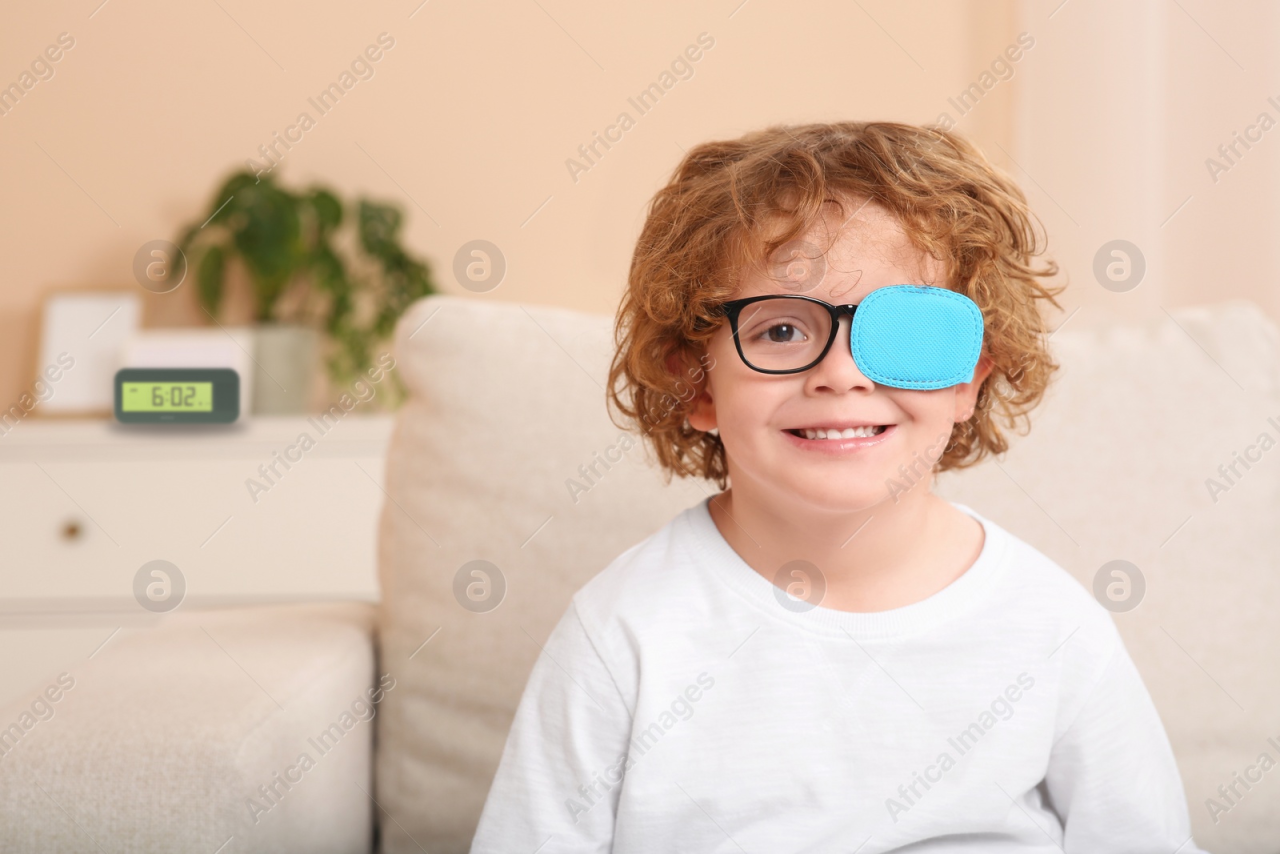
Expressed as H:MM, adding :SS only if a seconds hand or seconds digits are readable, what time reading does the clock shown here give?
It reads 6:02
